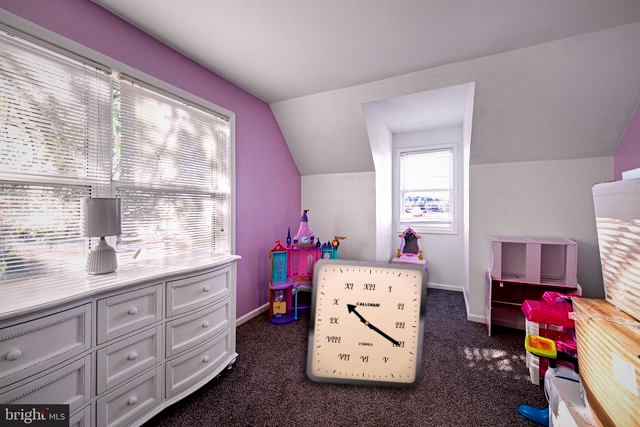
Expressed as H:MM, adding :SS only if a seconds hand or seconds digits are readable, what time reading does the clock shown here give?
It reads 10:20
